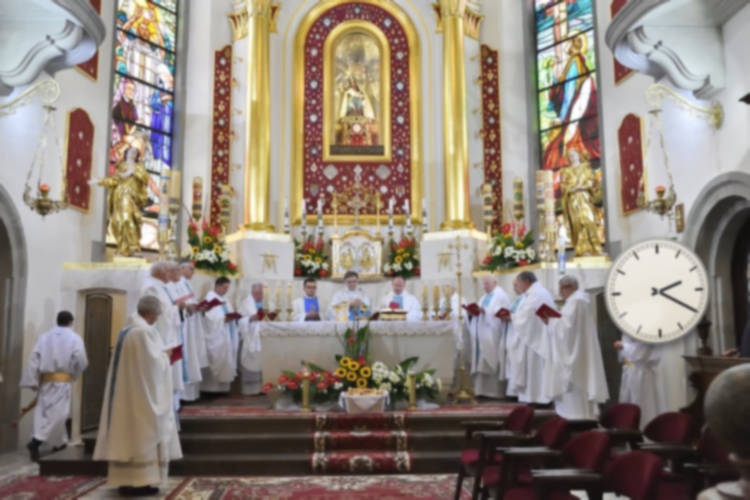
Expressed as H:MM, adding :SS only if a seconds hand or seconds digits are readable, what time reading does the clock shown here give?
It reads 2:20
